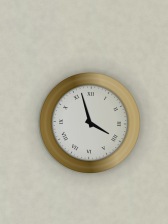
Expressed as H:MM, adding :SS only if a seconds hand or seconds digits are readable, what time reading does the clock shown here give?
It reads 3:57
